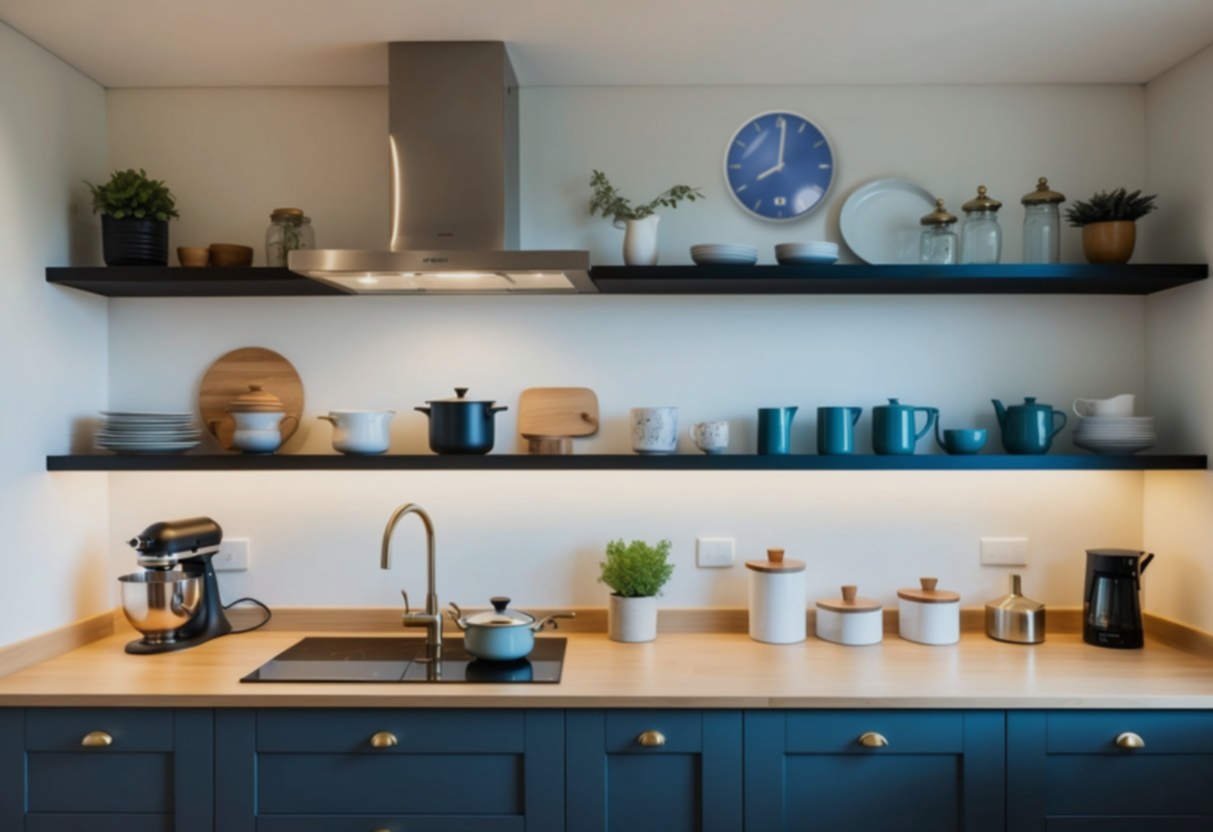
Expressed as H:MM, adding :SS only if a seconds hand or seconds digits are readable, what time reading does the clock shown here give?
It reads 8:01
